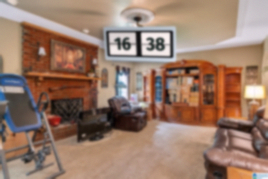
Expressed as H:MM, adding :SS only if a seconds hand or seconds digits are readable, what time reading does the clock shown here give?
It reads 16:38
